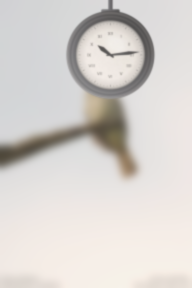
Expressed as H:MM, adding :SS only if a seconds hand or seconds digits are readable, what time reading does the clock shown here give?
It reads 10:14
